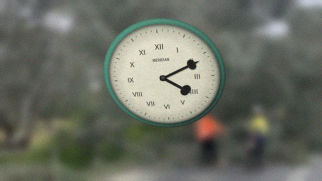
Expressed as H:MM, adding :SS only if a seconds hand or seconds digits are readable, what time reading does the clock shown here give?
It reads 4:11
